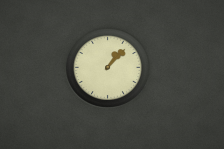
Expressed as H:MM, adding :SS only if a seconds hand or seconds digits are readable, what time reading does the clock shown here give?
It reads 1:07
